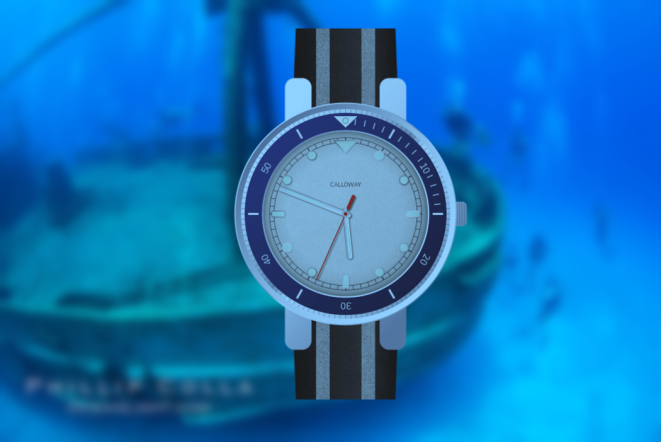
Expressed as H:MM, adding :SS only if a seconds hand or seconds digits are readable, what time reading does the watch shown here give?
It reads 5:48:34
